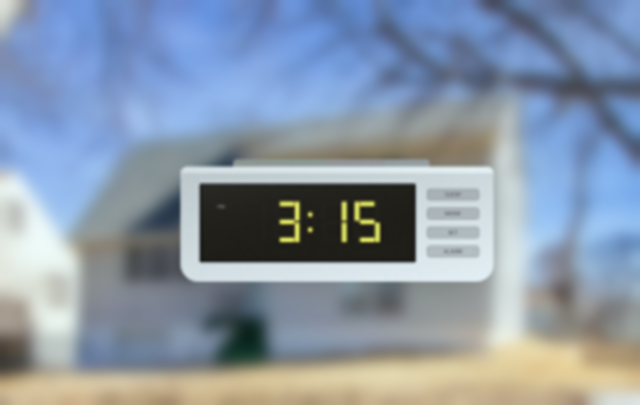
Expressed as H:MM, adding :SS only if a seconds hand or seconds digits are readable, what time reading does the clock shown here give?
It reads 3:15
